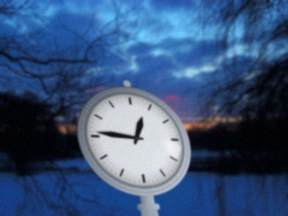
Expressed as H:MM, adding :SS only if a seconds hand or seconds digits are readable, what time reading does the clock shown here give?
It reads 12:46
